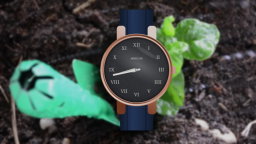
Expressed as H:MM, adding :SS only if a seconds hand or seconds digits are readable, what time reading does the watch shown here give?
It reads 8:43
